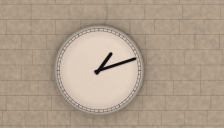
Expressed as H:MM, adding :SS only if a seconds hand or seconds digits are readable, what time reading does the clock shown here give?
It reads 1:12
